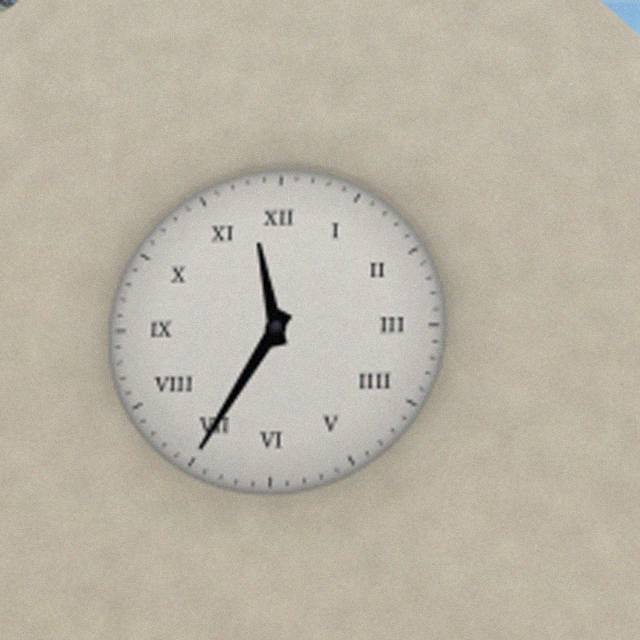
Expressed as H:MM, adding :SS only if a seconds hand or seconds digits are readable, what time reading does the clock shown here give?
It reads 11:35
